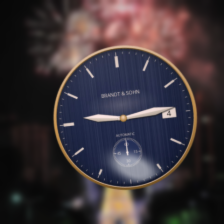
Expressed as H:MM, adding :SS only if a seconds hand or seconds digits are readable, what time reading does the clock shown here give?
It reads 9:14
